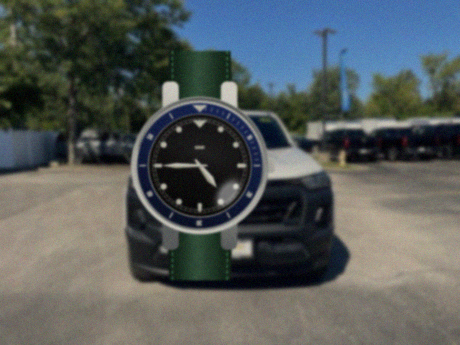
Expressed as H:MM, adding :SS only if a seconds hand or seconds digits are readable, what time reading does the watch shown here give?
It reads 4:45
